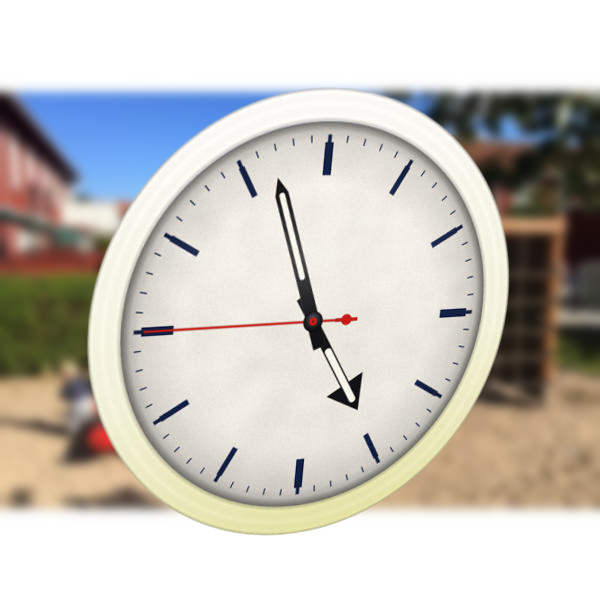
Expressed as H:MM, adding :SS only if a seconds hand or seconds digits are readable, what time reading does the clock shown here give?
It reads 4:56:45
